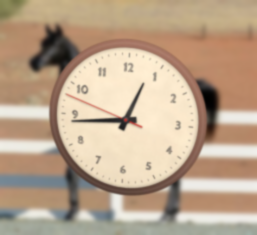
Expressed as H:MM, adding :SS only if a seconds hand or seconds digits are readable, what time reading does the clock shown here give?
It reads 12:43:48
